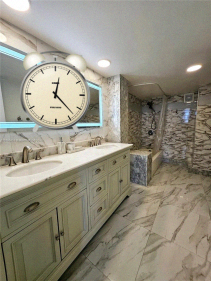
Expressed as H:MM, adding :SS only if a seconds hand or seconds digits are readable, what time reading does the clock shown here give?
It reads 12:23
